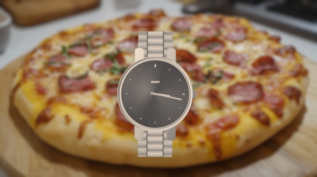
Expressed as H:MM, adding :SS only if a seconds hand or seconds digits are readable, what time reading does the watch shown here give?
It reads 3:17
